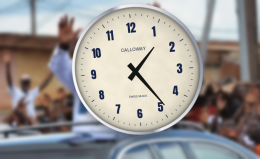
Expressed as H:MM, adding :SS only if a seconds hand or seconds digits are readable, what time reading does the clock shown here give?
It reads 1:24
